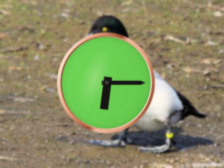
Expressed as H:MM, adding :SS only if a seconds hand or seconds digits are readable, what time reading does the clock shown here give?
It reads 6:15
